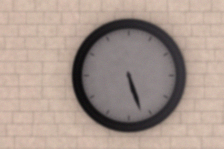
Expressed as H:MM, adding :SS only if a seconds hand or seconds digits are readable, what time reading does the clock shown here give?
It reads 5:27
